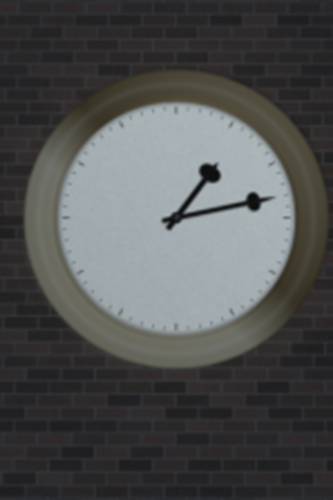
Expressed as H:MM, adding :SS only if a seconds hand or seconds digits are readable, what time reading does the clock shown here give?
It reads 1:13
